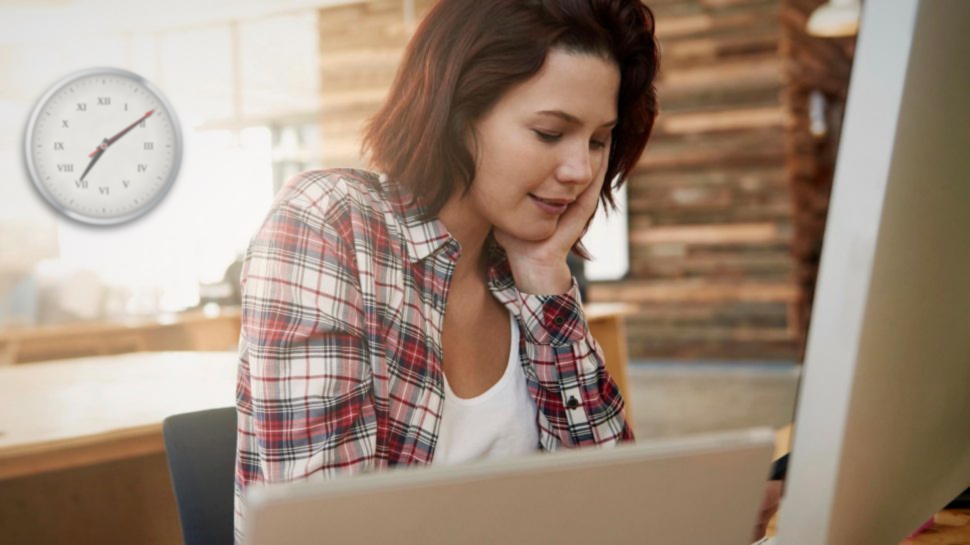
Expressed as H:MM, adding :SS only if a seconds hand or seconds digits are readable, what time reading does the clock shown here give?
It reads 7:09:09
